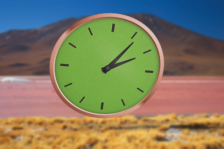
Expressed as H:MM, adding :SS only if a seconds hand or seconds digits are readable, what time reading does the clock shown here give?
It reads 2:06
